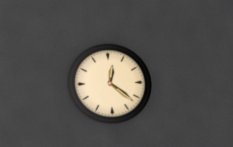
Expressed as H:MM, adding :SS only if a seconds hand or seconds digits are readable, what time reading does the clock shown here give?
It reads 12:22
